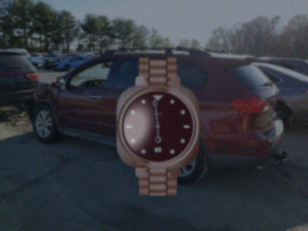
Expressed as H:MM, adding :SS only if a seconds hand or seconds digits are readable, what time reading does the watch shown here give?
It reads 5:59
